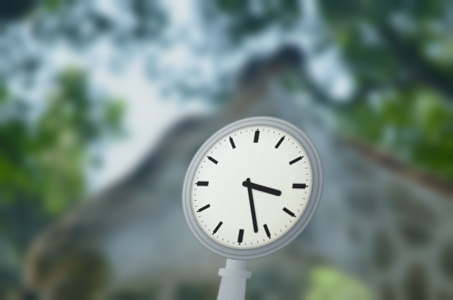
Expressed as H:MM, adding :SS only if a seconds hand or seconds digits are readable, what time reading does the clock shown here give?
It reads 3:27
